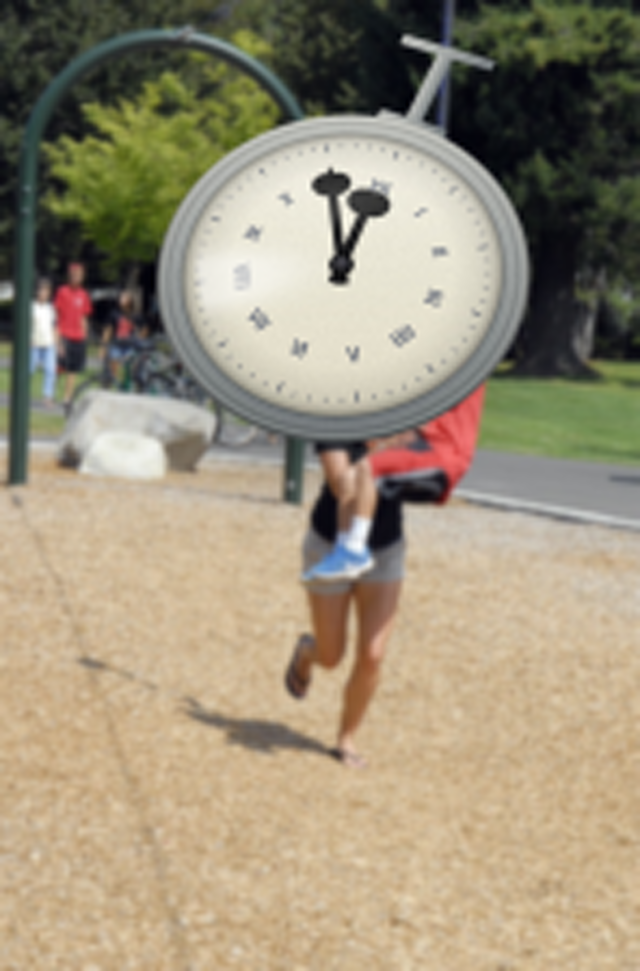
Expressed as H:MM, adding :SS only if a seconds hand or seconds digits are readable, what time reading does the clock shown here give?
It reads 11:55
